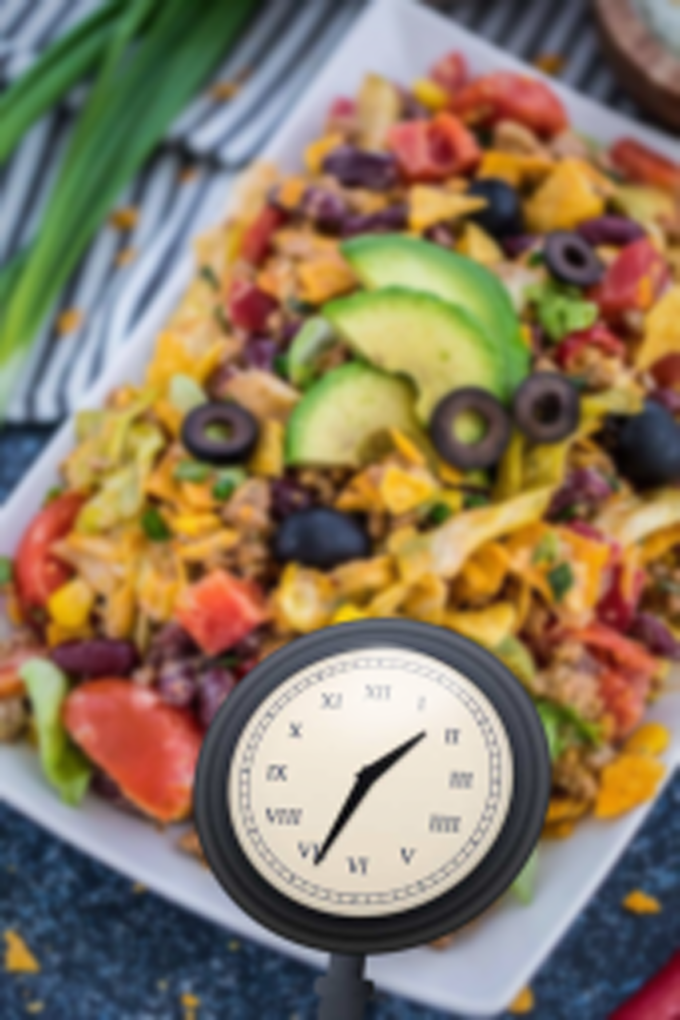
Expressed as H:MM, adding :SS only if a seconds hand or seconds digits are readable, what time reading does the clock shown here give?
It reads 1:34
